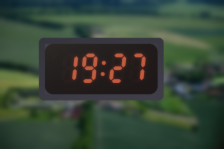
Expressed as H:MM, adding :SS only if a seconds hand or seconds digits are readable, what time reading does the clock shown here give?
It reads 19:27
